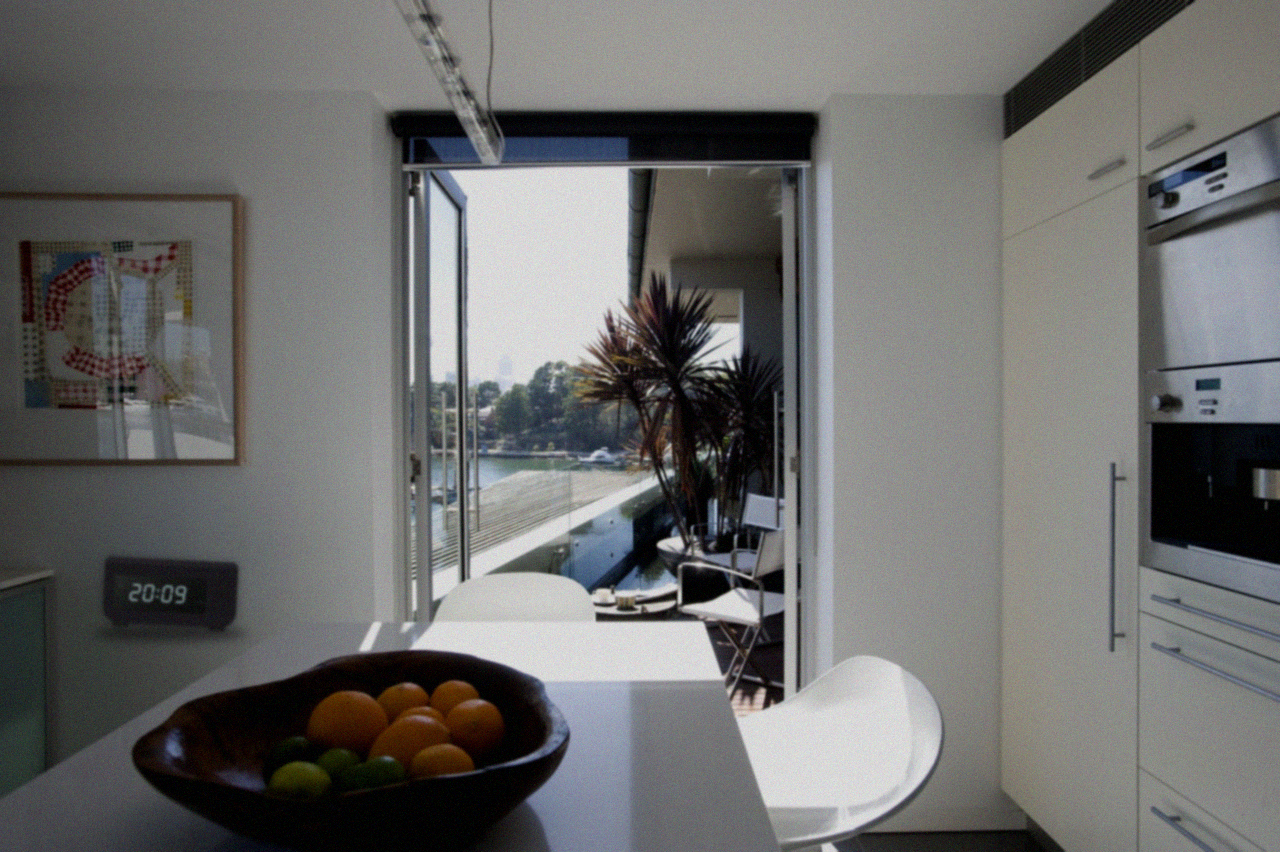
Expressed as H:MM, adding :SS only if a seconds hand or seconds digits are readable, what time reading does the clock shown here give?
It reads 20:09
